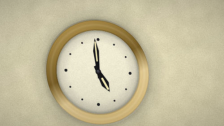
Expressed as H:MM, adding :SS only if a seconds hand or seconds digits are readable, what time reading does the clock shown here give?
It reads 4:59
